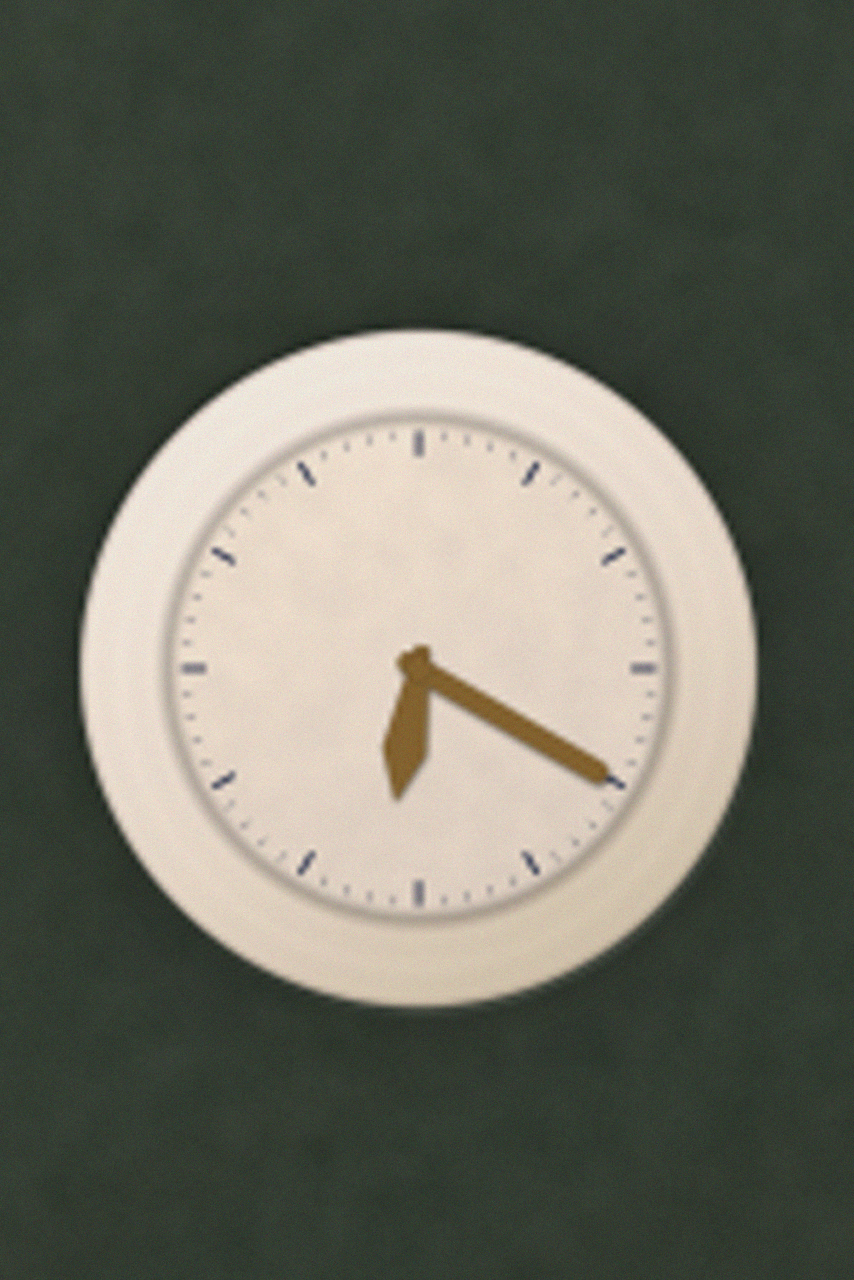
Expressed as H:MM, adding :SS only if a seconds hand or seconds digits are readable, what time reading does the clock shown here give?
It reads 6:20
